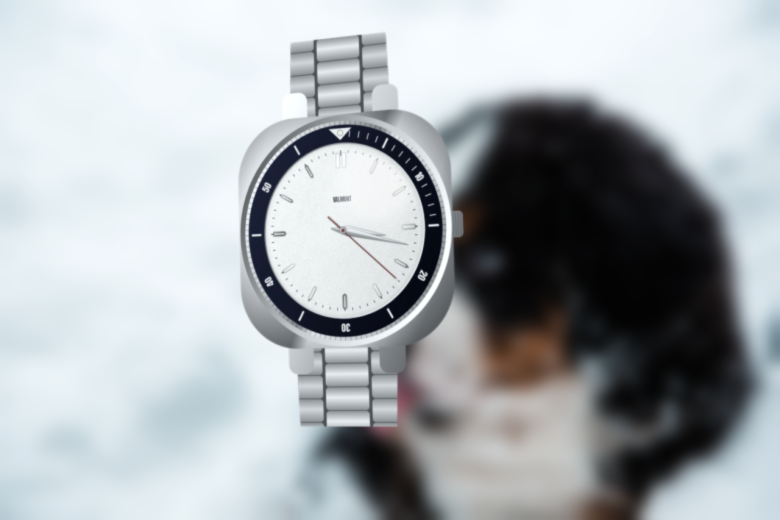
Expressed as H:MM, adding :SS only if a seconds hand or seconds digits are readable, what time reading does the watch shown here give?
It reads 3:17:22
